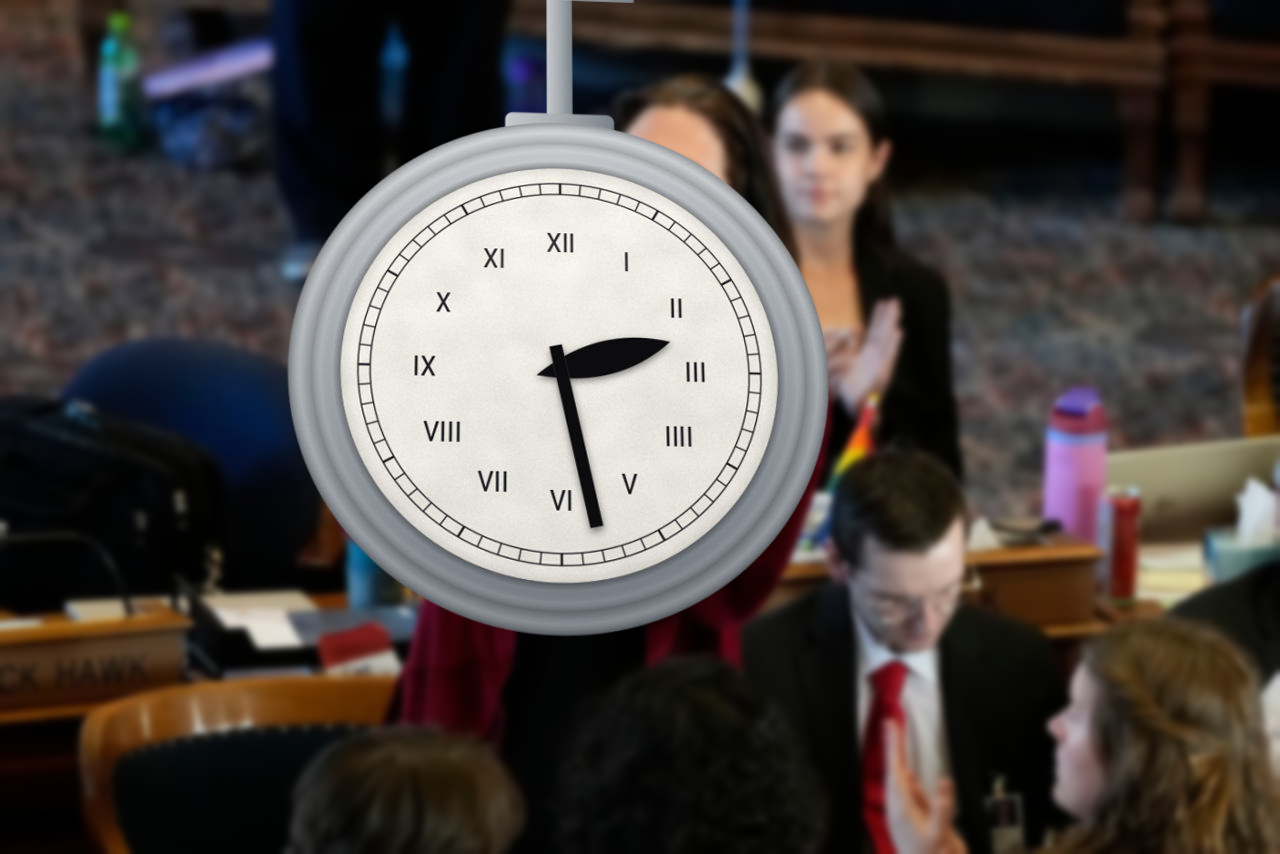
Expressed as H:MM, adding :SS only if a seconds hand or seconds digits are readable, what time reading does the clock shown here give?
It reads 2:28
